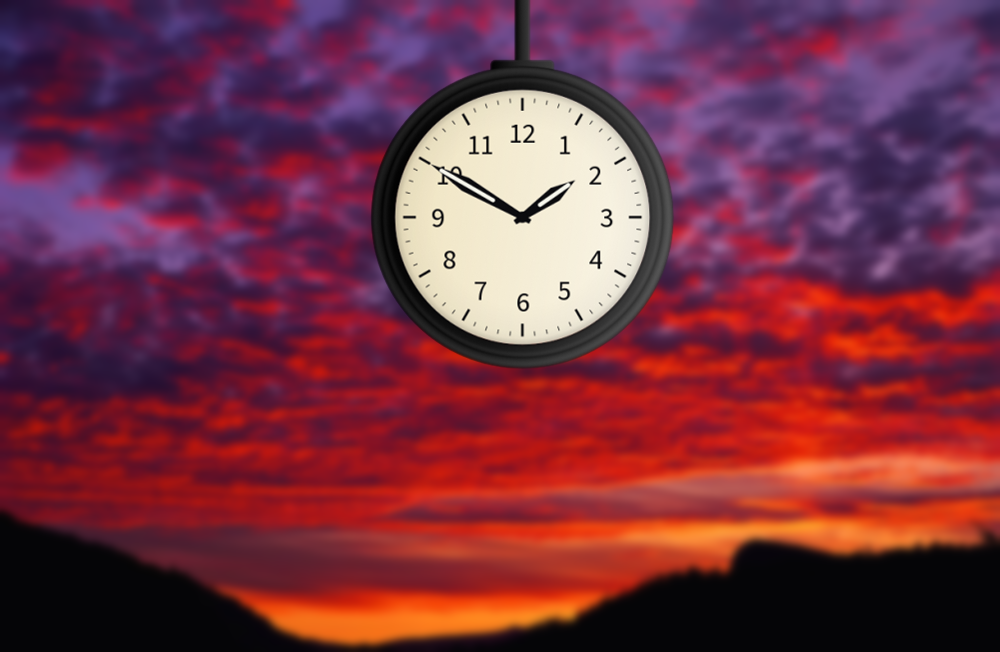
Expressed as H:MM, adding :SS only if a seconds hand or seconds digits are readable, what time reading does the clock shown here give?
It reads 1:50
